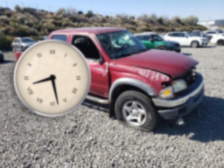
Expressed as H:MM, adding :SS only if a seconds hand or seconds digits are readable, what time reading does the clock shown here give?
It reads 8:28
